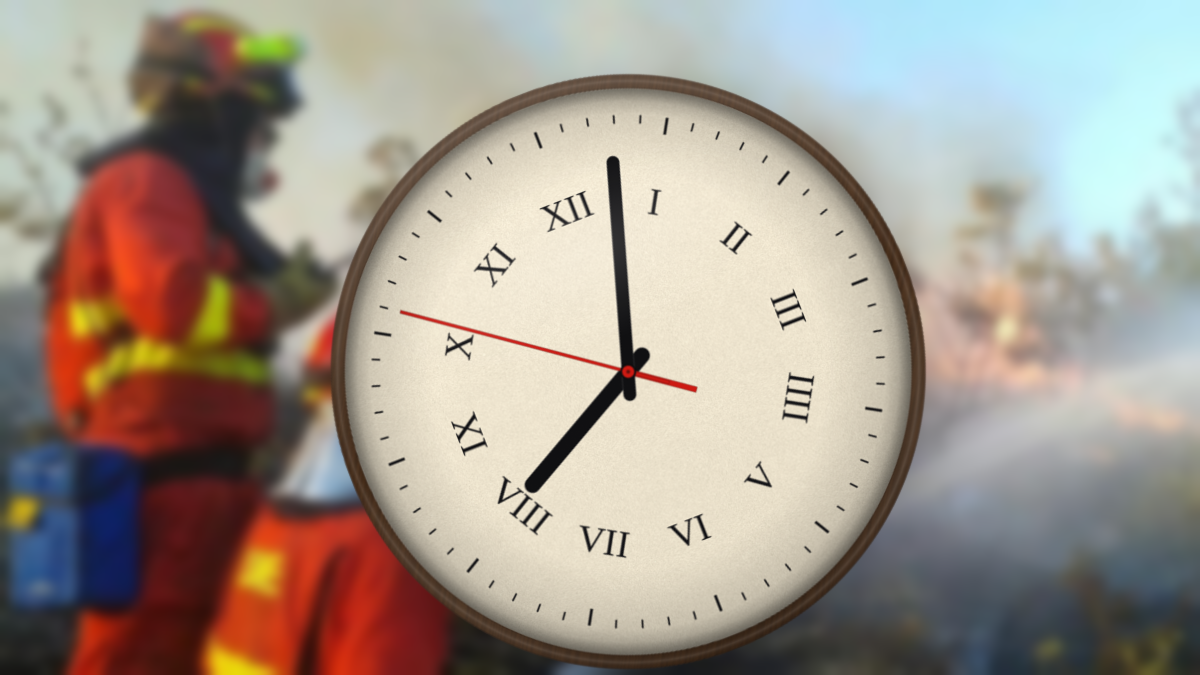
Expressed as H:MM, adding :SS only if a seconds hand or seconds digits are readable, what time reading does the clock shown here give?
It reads 8:02:51
